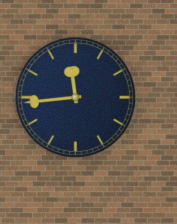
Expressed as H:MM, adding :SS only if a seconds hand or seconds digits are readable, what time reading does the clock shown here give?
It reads 11:44
